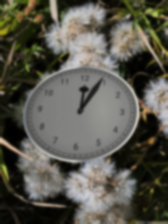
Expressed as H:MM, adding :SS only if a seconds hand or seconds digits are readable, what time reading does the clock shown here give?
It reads 12:04
